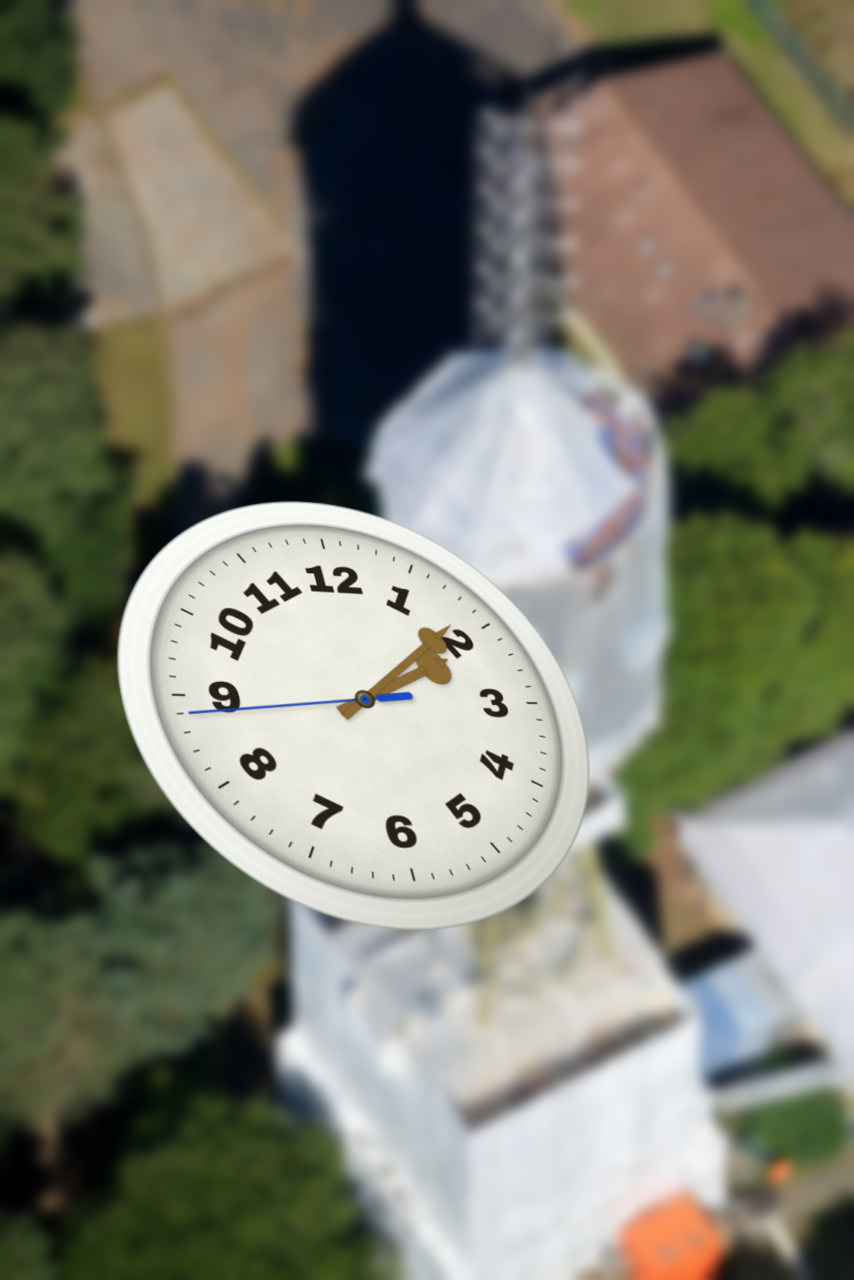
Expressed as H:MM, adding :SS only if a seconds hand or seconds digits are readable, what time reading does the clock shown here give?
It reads 2:08:44
